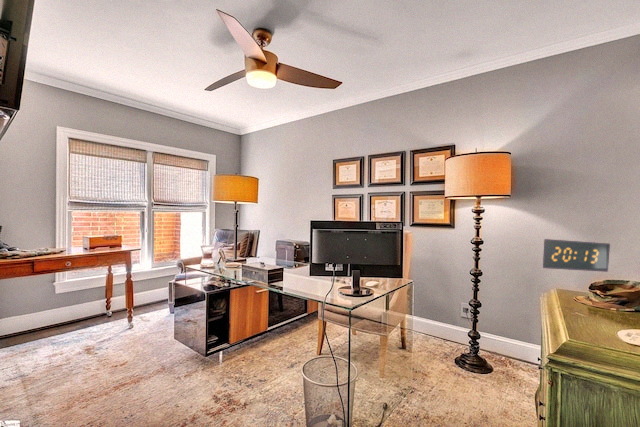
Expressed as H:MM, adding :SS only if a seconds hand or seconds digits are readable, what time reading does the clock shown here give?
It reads 20:13
